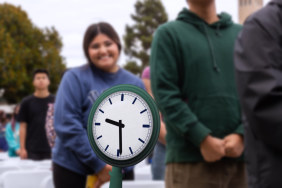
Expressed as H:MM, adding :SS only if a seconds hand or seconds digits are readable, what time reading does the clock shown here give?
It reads 9:29
